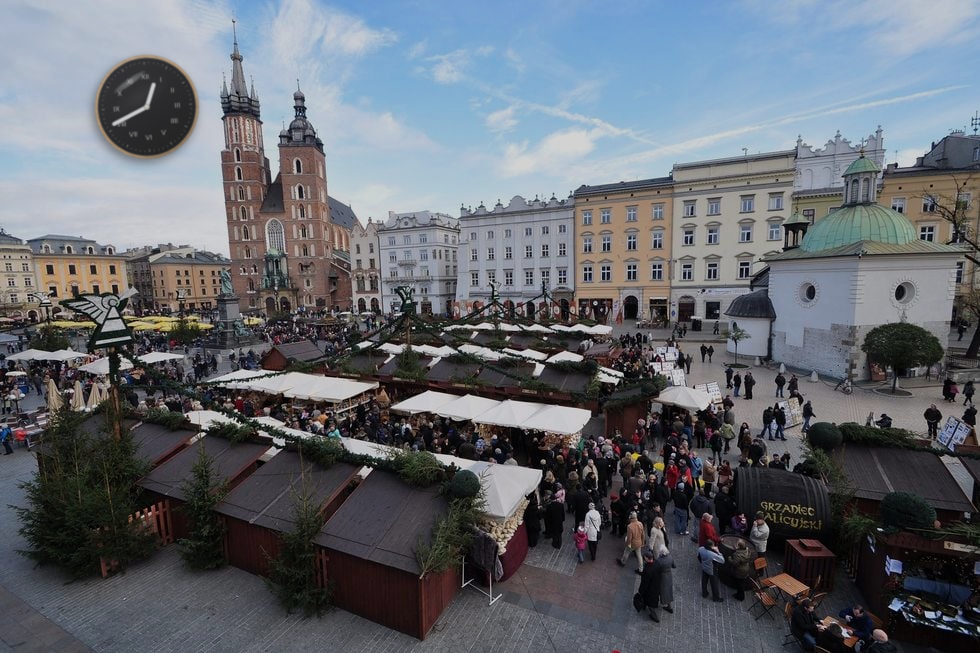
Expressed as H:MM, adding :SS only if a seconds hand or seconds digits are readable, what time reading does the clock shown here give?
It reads 12:41
